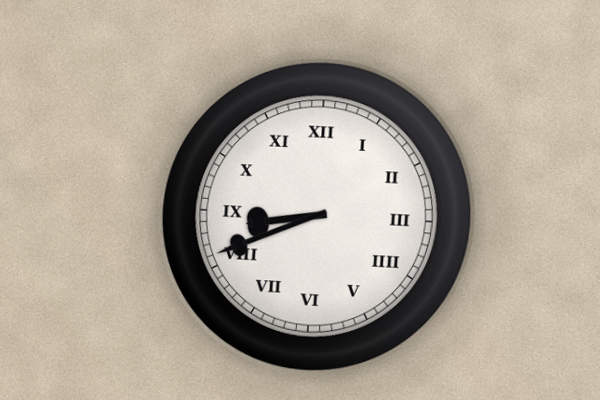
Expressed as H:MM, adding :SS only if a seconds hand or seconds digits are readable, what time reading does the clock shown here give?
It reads 8:41
